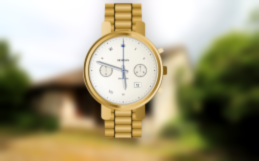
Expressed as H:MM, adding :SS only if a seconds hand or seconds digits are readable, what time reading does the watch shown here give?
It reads 5:48
